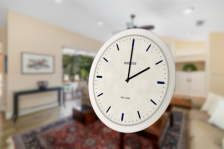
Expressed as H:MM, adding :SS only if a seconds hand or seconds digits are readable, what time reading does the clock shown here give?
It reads 2:00
